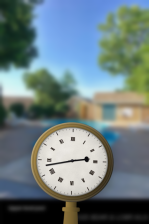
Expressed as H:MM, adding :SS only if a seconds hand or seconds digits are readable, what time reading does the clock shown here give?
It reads 2:43
